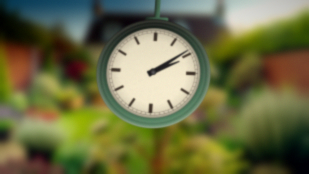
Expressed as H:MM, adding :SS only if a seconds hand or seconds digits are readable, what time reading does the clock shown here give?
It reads 2:09
